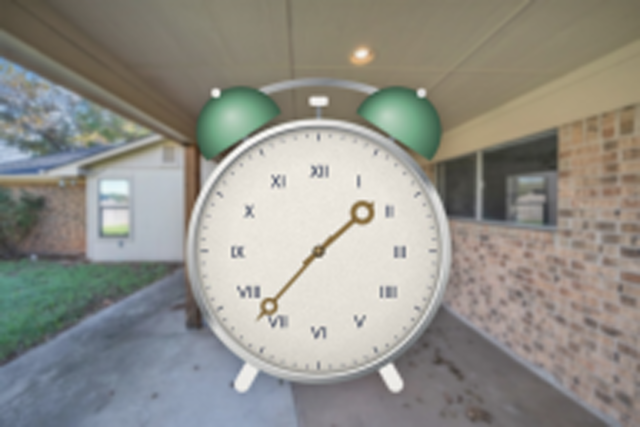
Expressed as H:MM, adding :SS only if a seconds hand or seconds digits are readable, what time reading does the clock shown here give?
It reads 1:37
